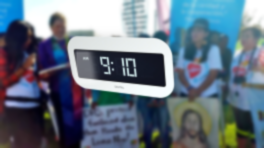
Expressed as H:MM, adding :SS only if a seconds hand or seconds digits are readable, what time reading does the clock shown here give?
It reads 9:10
